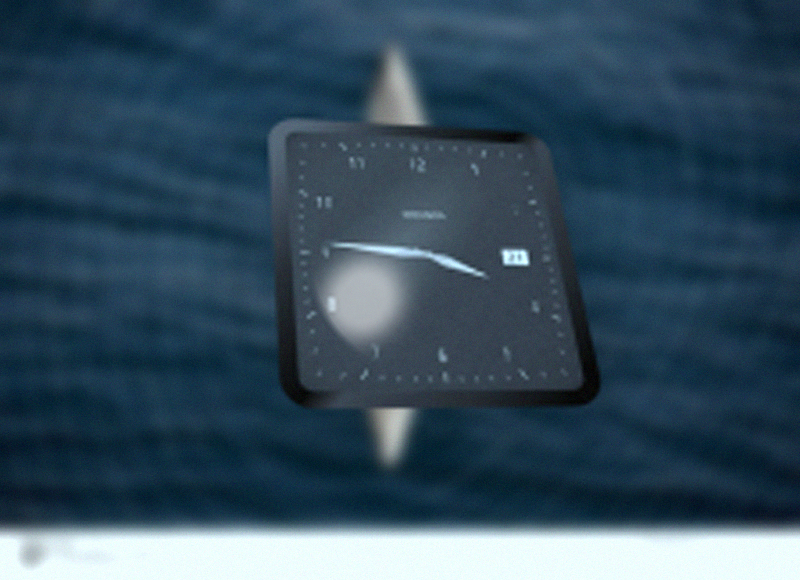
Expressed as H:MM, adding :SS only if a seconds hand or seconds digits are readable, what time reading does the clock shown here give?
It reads 3:46
